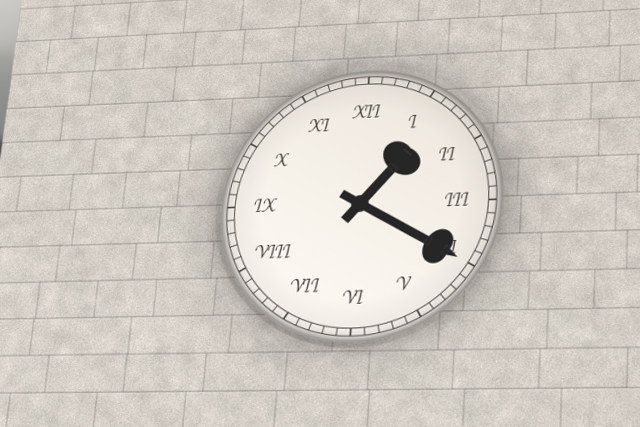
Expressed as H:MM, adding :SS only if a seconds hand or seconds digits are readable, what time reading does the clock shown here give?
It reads 1:20
